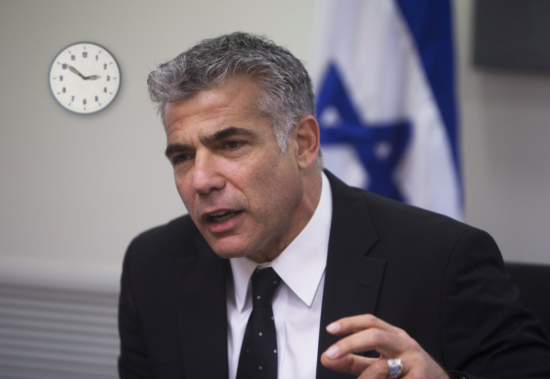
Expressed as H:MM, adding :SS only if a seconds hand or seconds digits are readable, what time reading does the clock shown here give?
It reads 2:51
